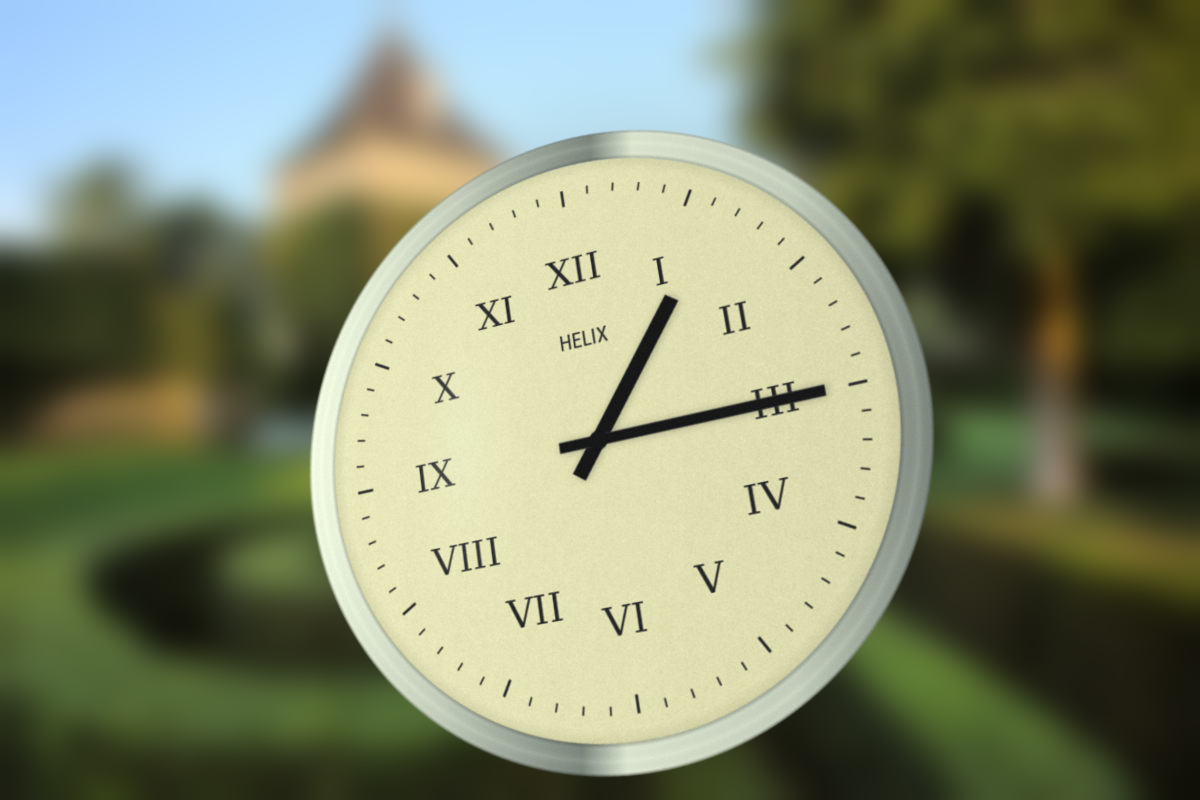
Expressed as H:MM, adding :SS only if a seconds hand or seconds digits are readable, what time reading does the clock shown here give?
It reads 1:15
